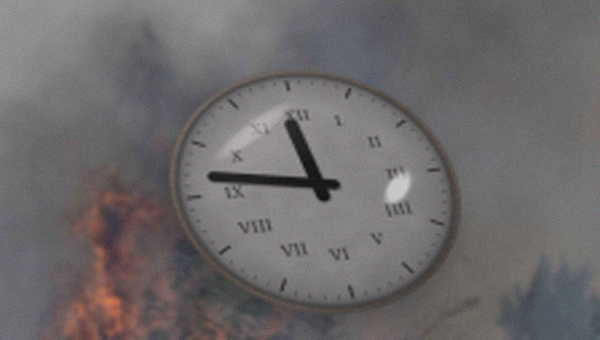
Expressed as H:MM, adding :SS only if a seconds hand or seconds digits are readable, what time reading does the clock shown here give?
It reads 11:47
